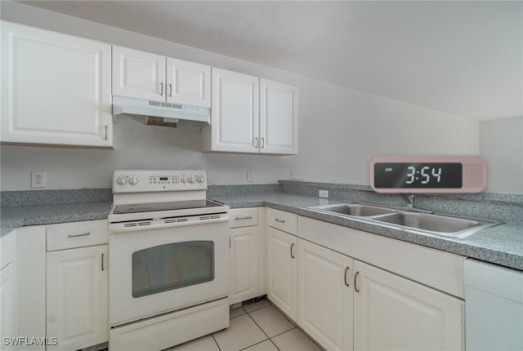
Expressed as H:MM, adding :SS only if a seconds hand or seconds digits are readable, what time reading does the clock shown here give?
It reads 3:54
